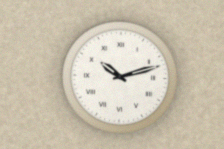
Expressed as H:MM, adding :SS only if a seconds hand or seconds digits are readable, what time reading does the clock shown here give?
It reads 10:12
